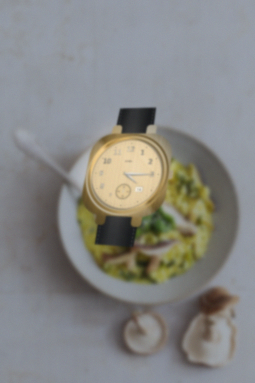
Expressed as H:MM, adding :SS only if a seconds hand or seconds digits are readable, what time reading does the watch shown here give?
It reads 4:15
